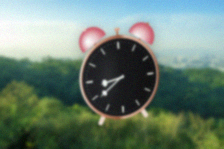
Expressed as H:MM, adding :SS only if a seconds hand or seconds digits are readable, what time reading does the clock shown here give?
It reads 8:39
